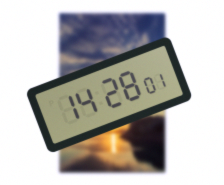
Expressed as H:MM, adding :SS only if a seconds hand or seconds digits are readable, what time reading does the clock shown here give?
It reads 14:28:01
